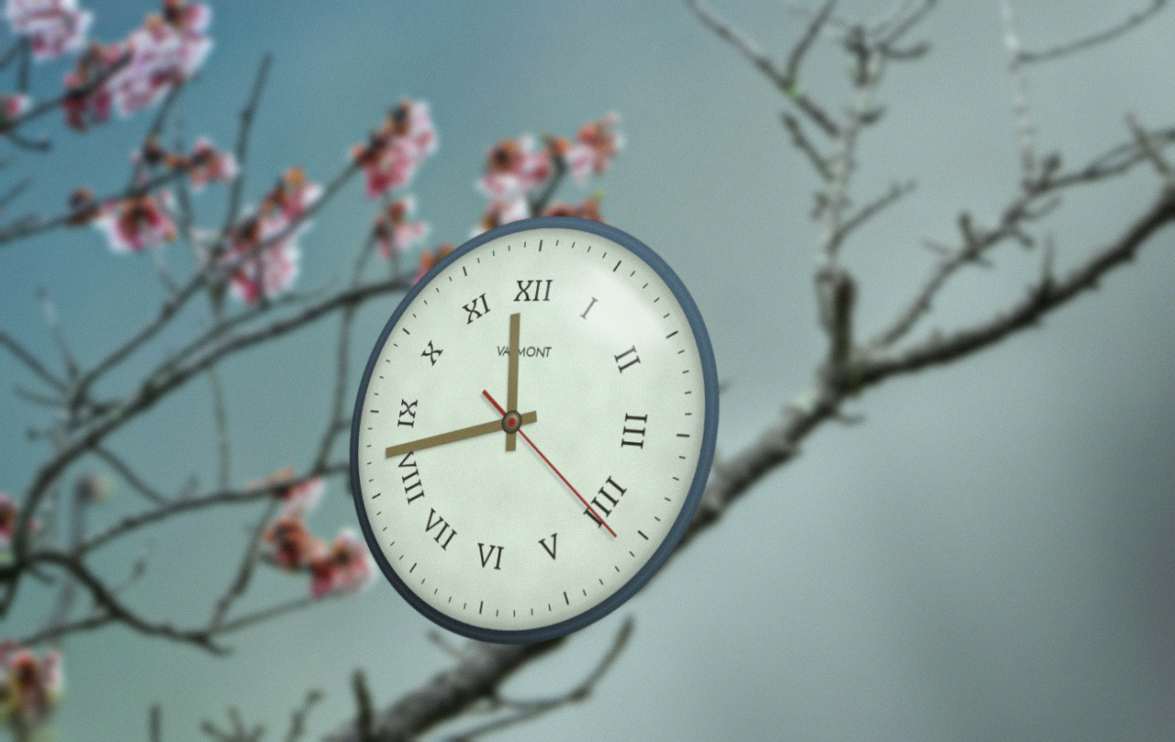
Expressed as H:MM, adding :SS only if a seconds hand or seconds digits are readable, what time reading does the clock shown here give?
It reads 11:42:21
